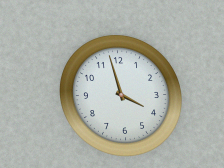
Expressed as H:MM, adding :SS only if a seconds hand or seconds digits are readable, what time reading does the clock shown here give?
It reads 3:58
